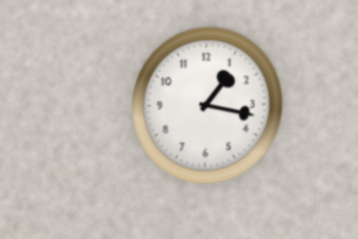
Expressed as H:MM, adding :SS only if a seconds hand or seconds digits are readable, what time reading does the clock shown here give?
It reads 1:17
